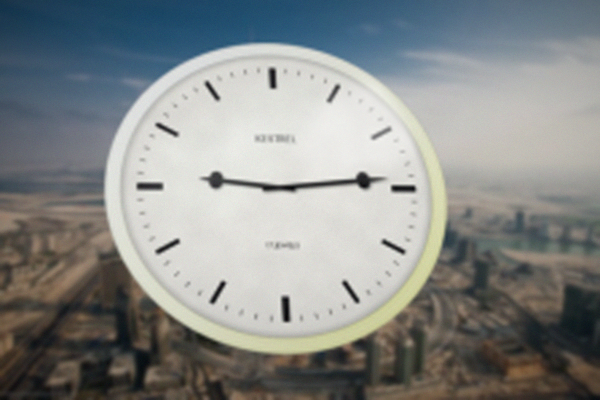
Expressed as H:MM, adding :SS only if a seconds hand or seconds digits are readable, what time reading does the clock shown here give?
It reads 9:14
